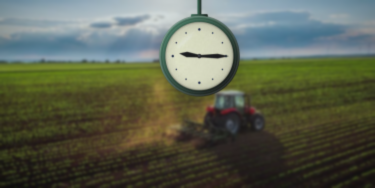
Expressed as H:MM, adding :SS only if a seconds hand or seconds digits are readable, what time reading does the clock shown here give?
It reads 9:15
